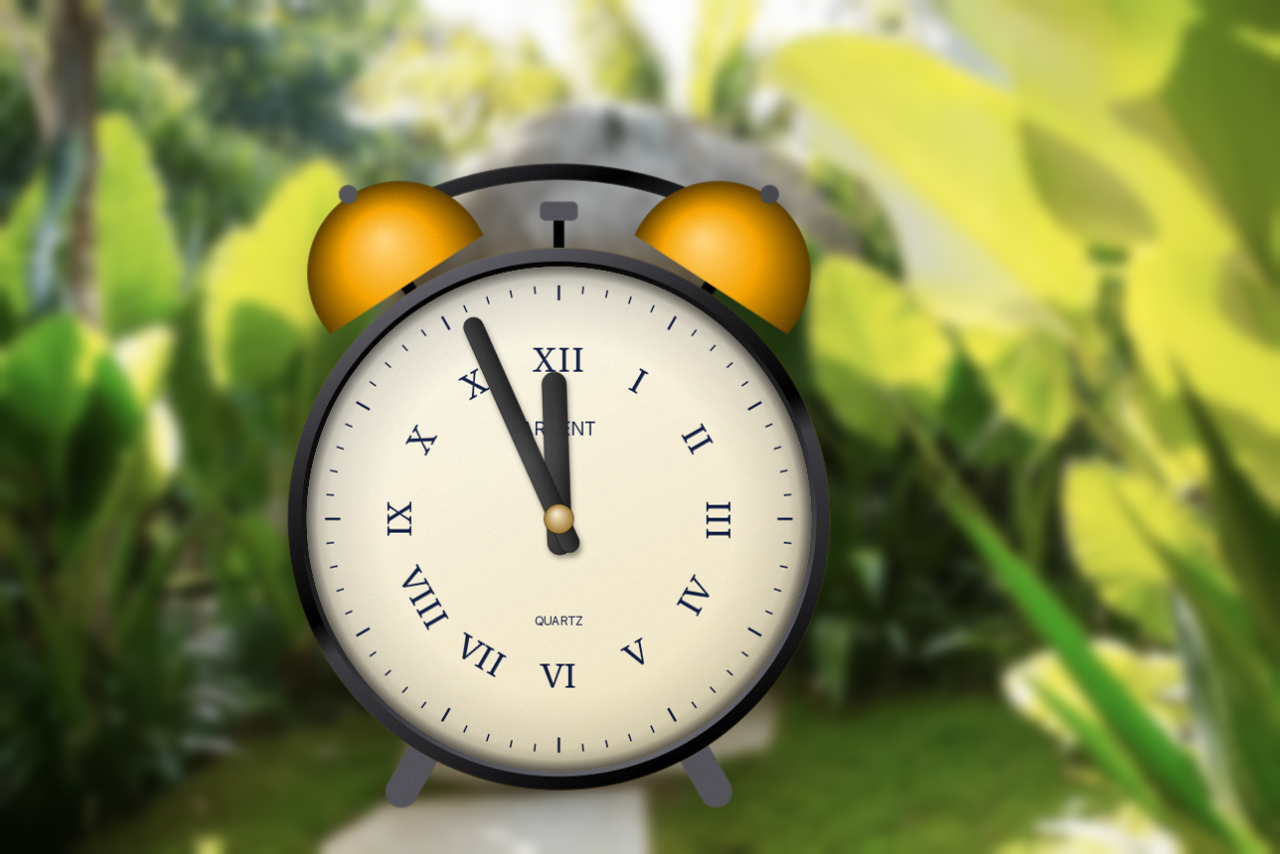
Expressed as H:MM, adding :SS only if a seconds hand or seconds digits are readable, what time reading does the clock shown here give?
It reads 11:56
